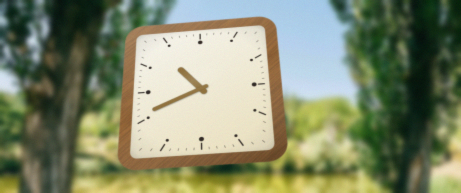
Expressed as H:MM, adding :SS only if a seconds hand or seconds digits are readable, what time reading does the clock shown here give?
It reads 10:41
